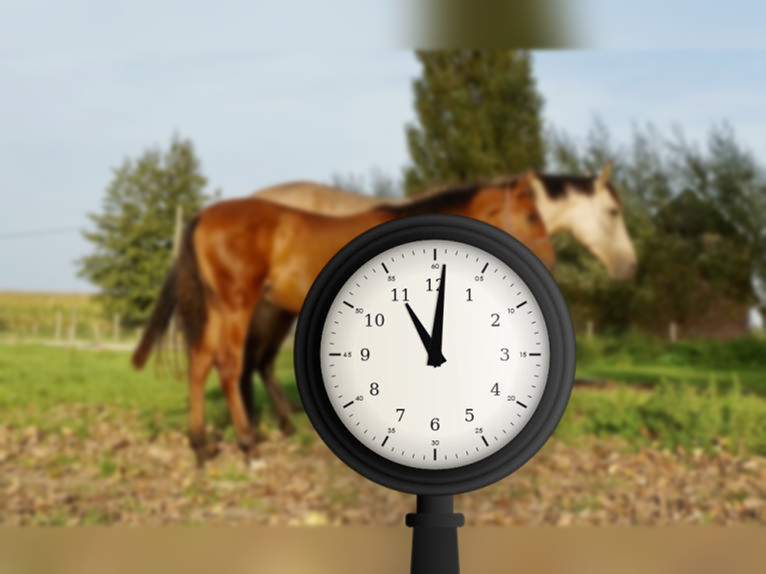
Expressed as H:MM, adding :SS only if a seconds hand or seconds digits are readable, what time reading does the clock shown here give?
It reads 11:01
